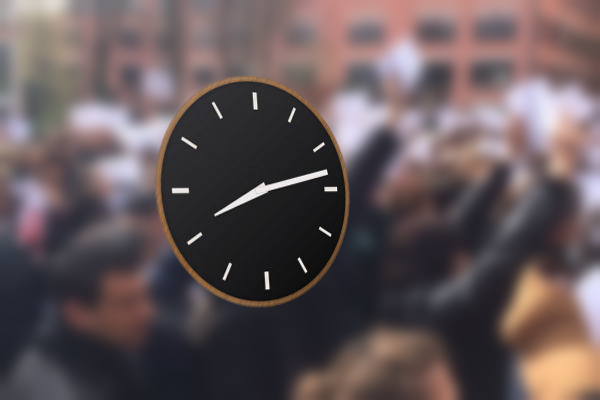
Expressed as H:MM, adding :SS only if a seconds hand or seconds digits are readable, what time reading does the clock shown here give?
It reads 8:13
